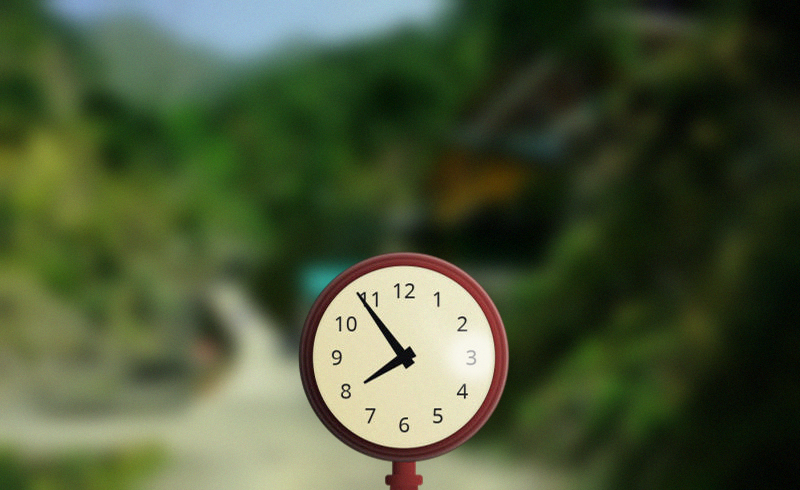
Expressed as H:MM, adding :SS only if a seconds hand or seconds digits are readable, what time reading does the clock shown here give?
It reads 7:54
